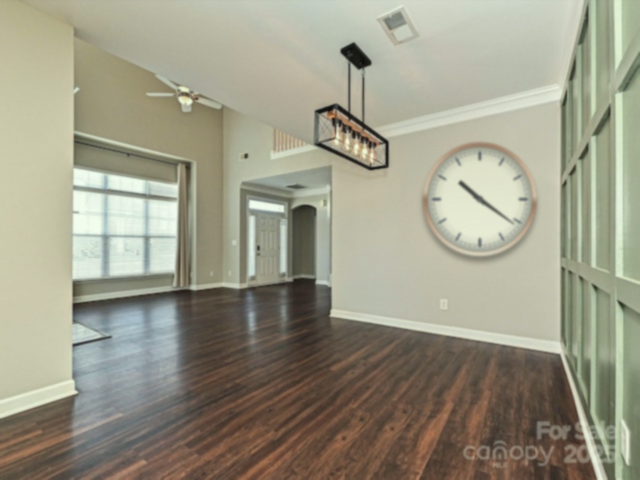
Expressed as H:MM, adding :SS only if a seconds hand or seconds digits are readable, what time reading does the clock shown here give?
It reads 10:21
